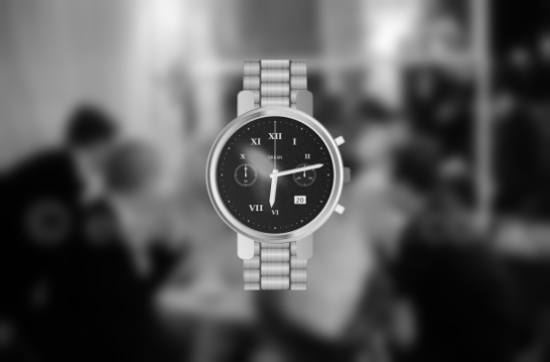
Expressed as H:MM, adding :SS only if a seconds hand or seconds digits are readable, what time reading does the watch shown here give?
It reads 6:13
